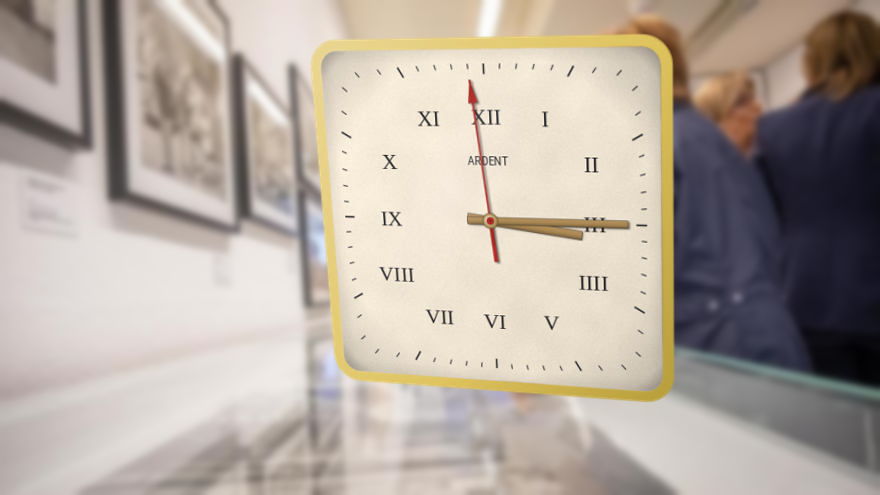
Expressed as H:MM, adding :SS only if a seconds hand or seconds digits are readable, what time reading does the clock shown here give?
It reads 3:14:59
